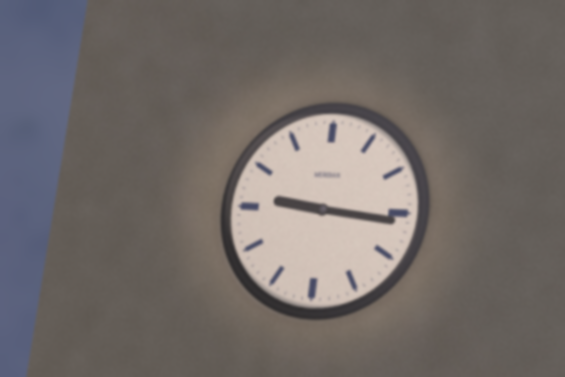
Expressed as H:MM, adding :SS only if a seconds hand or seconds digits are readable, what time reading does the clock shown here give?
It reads 9:16
